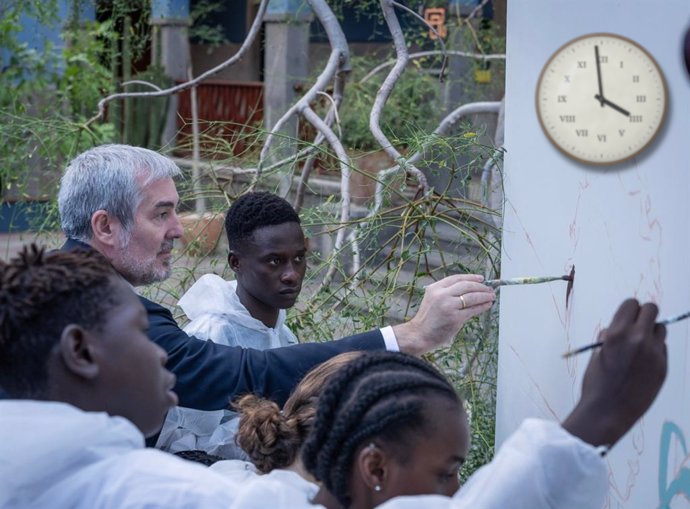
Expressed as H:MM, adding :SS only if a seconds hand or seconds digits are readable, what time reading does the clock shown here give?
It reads 3:59
